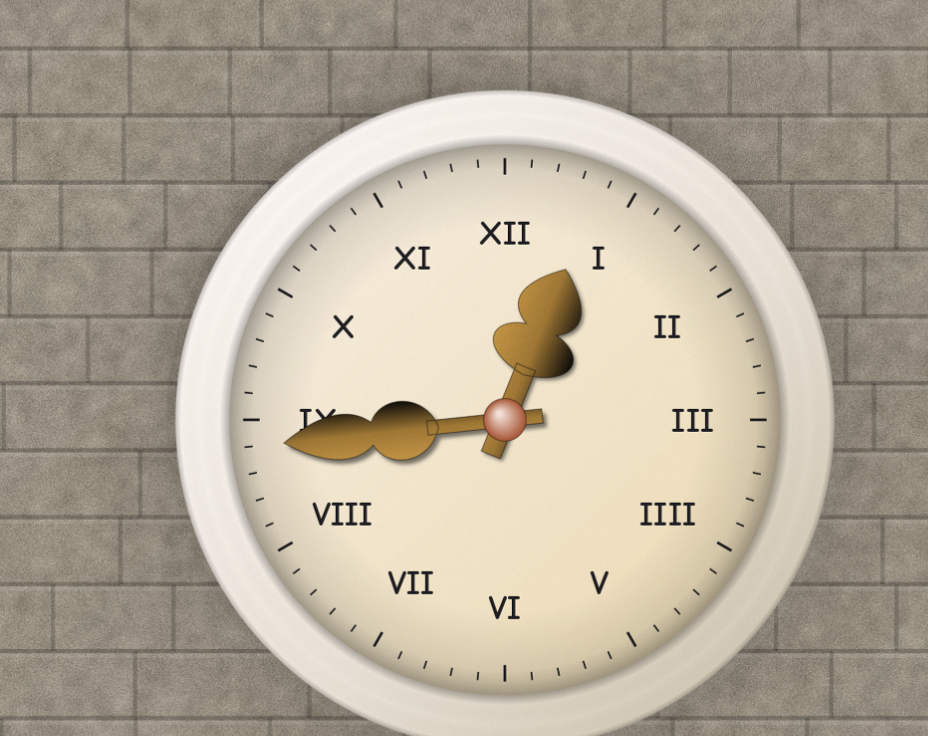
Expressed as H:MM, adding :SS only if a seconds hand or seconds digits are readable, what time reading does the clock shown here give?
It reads 12:44
